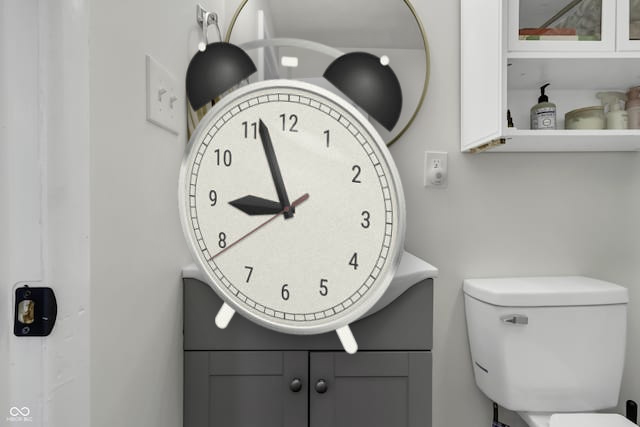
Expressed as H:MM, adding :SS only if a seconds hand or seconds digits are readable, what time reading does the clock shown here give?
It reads 8:56:39
